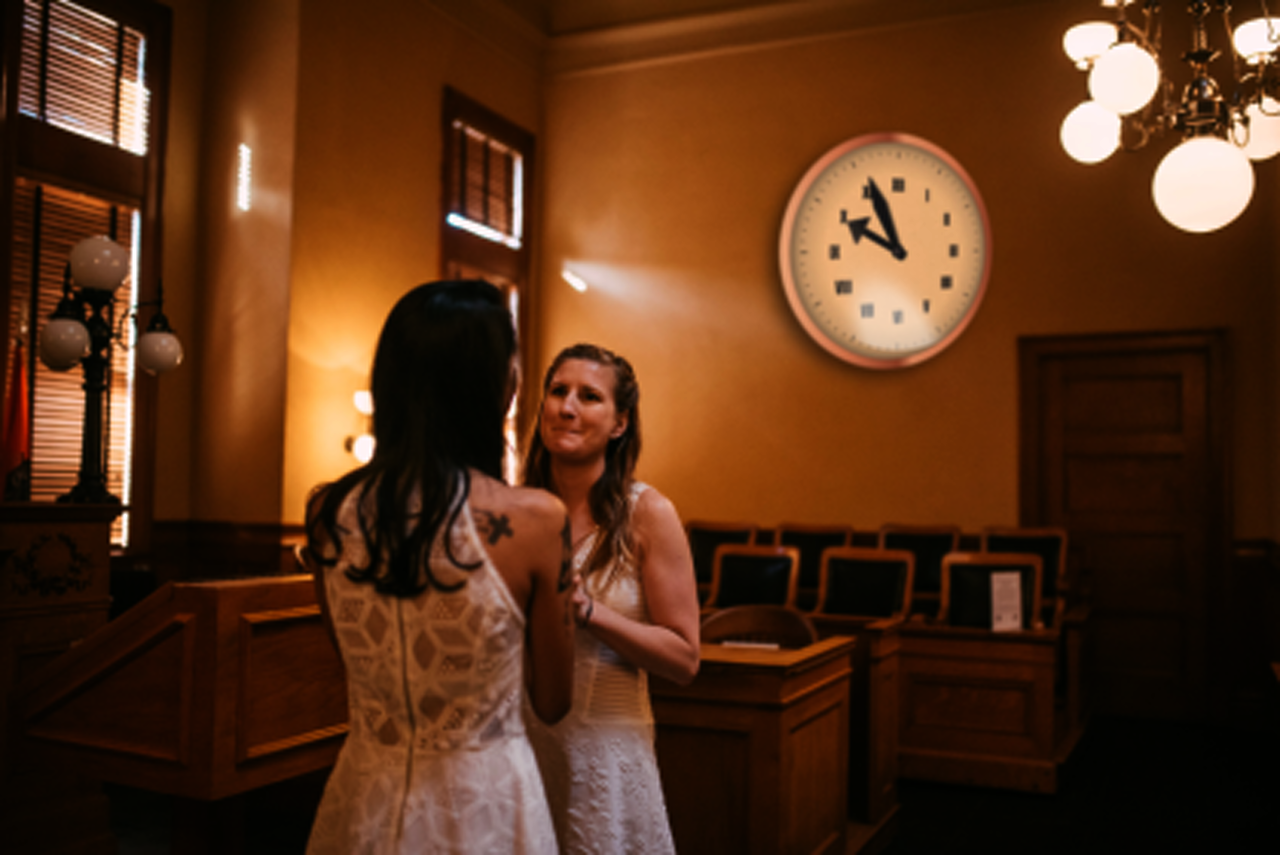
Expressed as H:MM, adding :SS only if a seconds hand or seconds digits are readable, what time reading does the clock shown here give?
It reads 9:56
